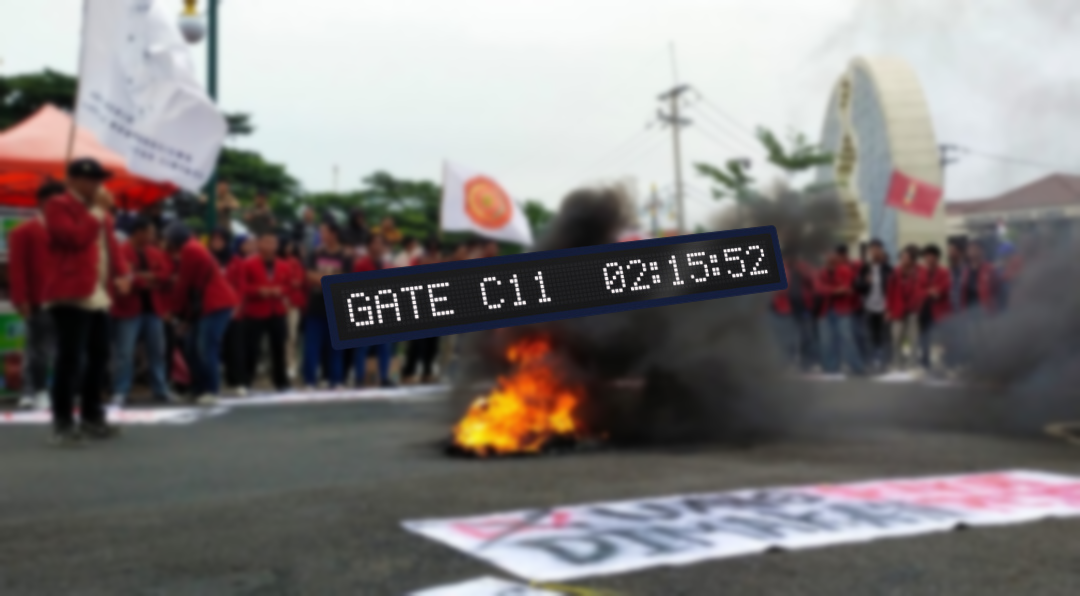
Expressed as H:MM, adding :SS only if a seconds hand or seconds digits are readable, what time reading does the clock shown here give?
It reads 2:15:52
